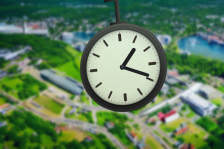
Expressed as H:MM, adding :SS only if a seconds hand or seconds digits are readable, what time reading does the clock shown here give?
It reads 1:19
